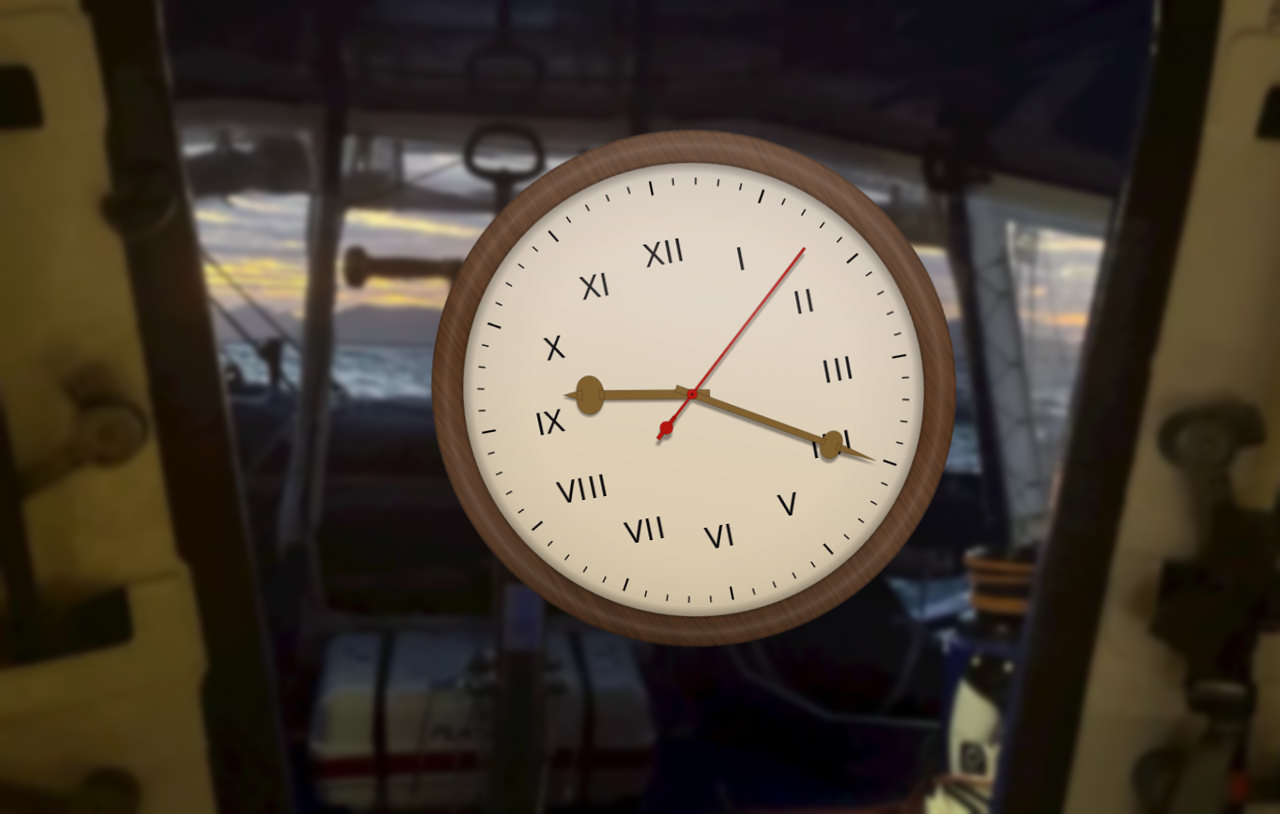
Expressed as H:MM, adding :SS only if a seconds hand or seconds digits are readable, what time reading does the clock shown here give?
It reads 9:20:08
